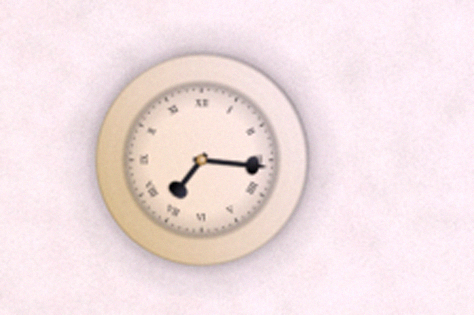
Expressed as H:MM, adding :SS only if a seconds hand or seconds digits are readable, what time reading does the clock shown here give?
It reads 7:16
